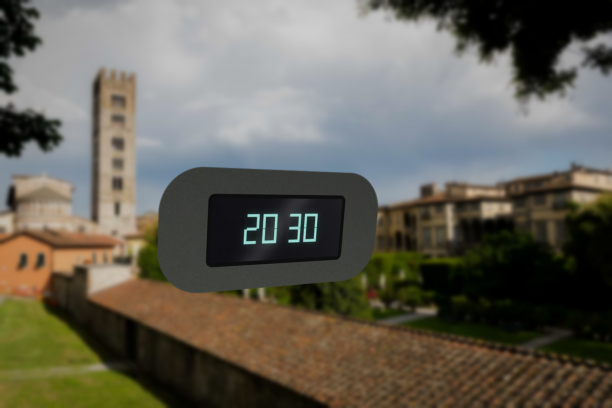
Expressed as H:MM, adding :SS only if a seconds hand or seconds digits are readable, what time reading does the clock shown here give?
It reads 20:30
